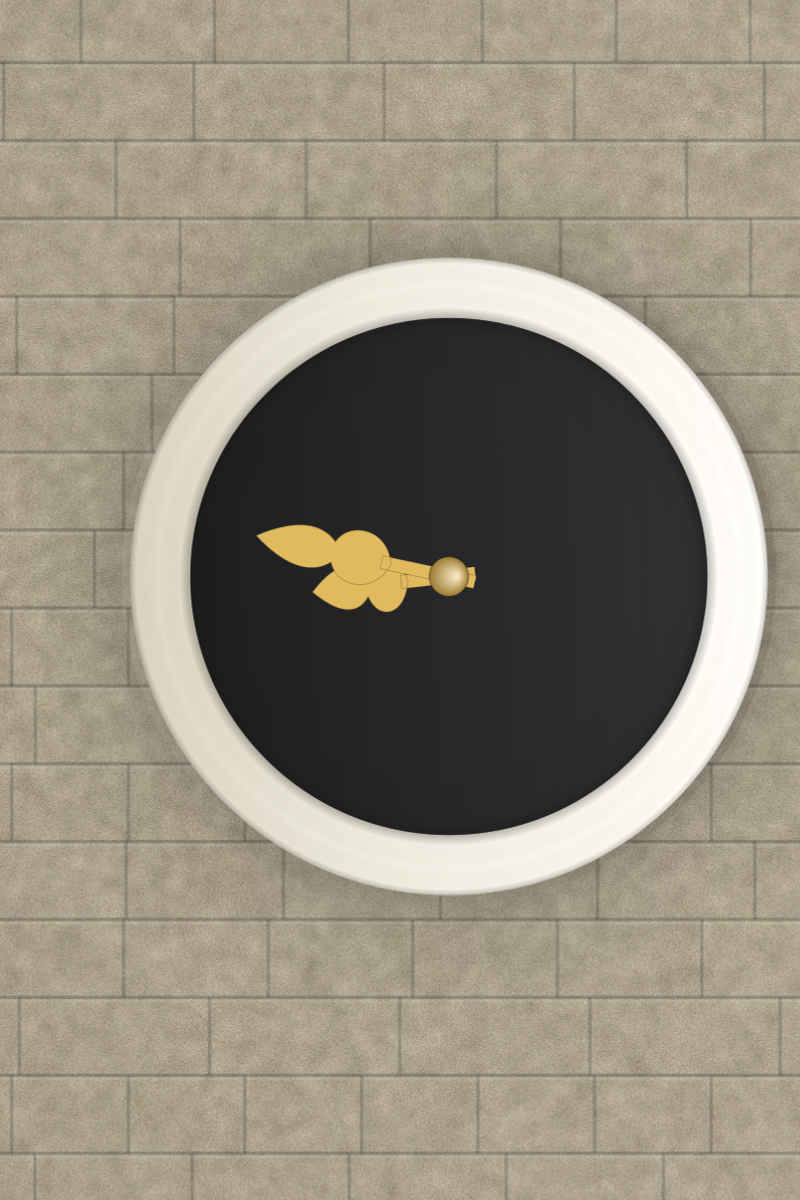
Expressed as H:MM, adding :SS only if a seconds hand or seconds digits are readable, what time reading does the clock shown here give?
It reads 8:47
